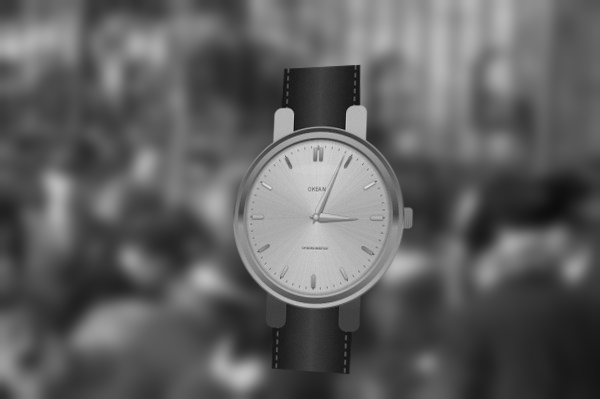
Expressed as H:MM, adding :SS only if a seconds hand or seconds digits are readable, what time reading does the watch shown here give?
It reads 3:04
